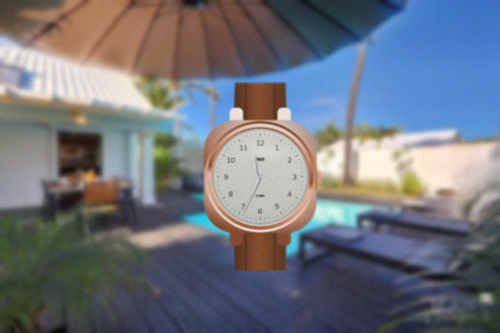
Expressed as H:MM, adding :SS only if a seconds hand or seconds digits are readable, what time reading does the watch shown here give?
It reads 11:34
